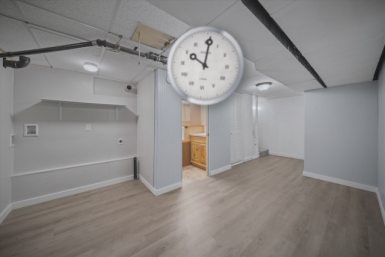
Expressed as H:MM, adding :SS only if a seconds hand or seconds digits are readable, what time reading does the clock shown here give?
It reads 10:01
